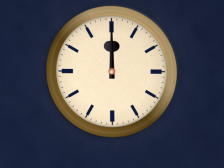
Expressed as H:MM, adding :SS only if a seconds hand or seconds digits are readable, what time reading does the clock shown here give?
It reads 12:00
